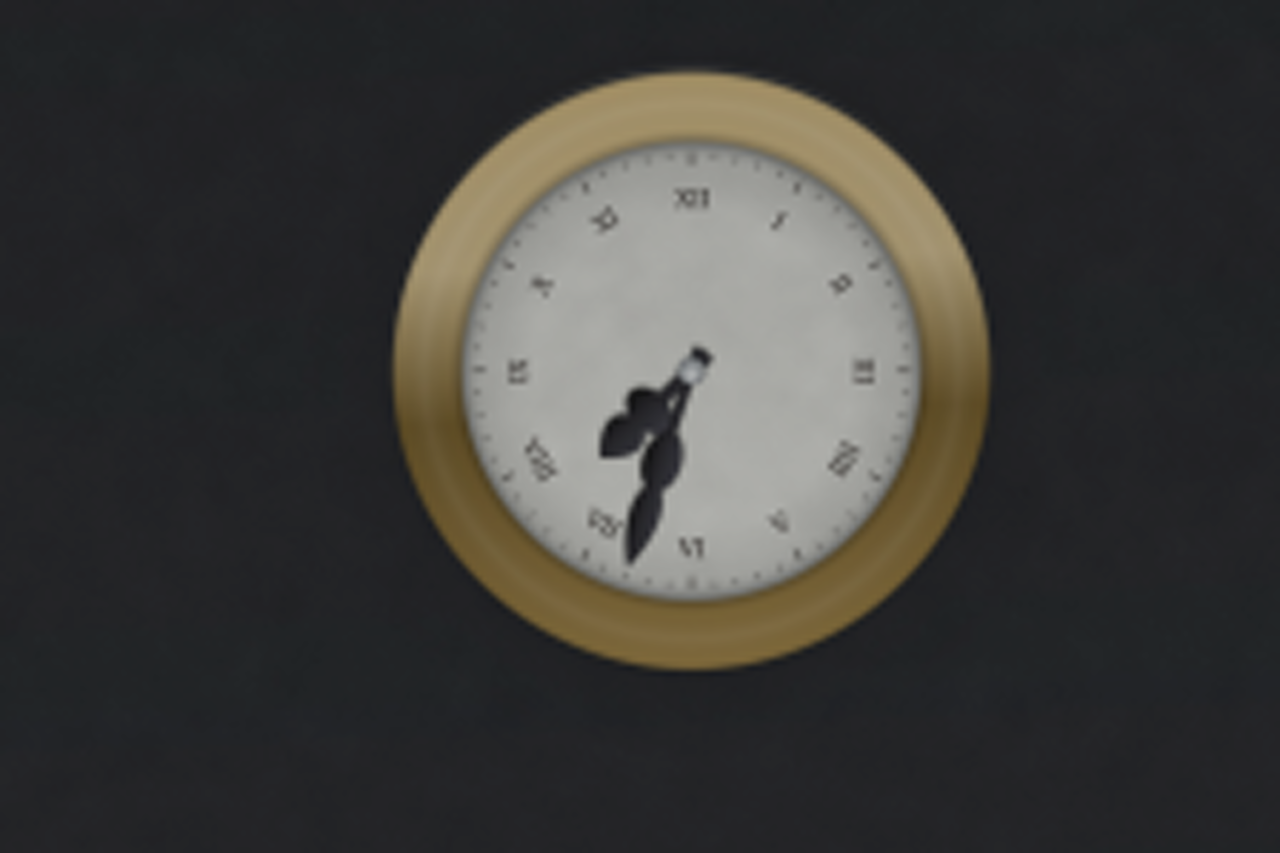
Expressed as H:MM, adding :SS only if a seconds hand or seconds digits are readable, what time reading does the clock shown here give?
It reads 7:33
